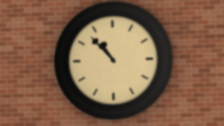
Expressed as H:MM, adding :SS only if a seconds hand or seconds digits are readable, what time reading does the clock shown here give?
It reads 10:53
